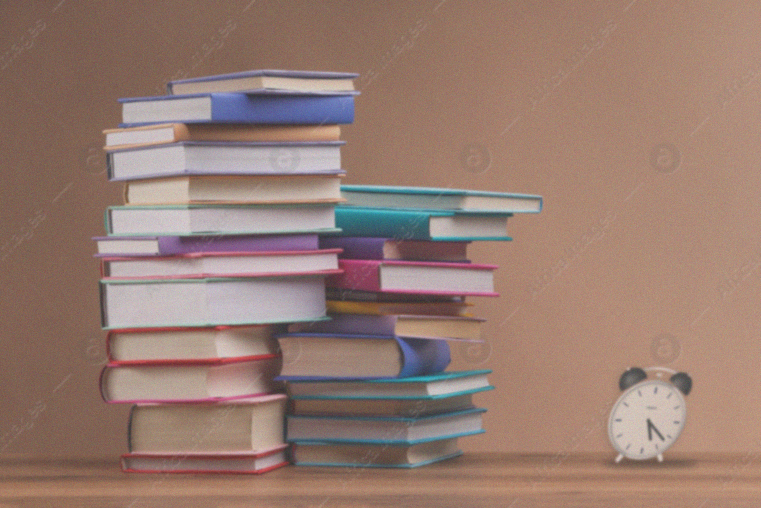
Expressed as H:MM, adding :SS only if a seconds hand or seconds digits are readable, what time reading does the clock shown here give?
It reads 5:22
